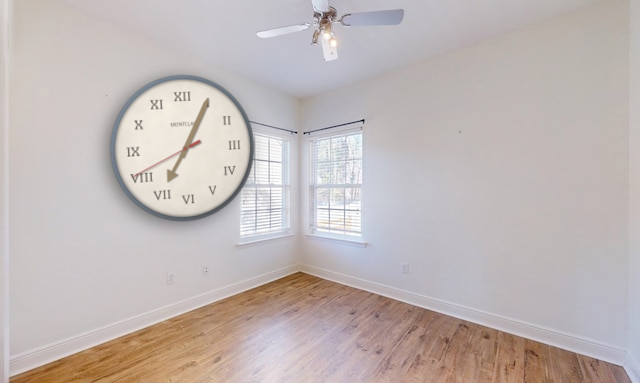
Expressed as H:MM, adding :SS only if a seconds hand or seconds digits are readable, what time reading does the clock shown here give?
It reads 7:04:41
